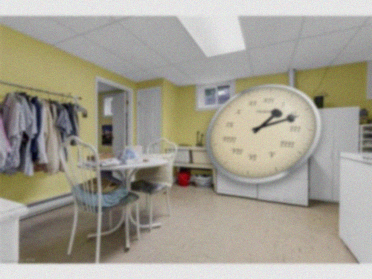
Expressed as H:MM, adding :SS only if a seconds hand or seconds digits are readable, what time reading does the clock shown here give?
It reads 1:11
